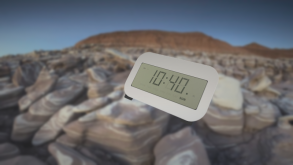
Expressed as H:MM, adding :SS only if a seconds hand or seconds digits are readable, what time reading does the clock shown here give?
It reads 10:40
